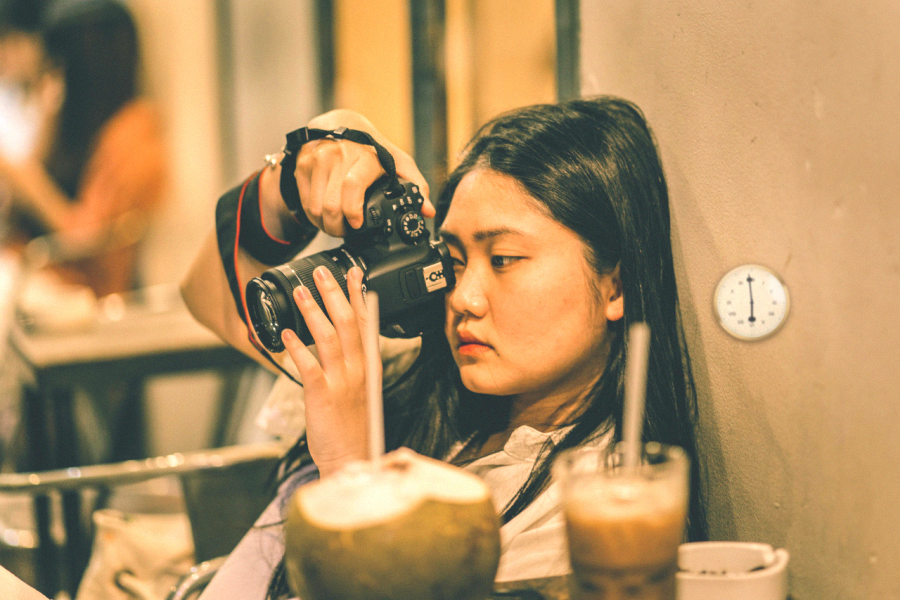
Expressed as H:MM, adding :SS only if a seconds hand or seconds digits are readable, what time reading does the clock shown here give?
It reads 5:59
